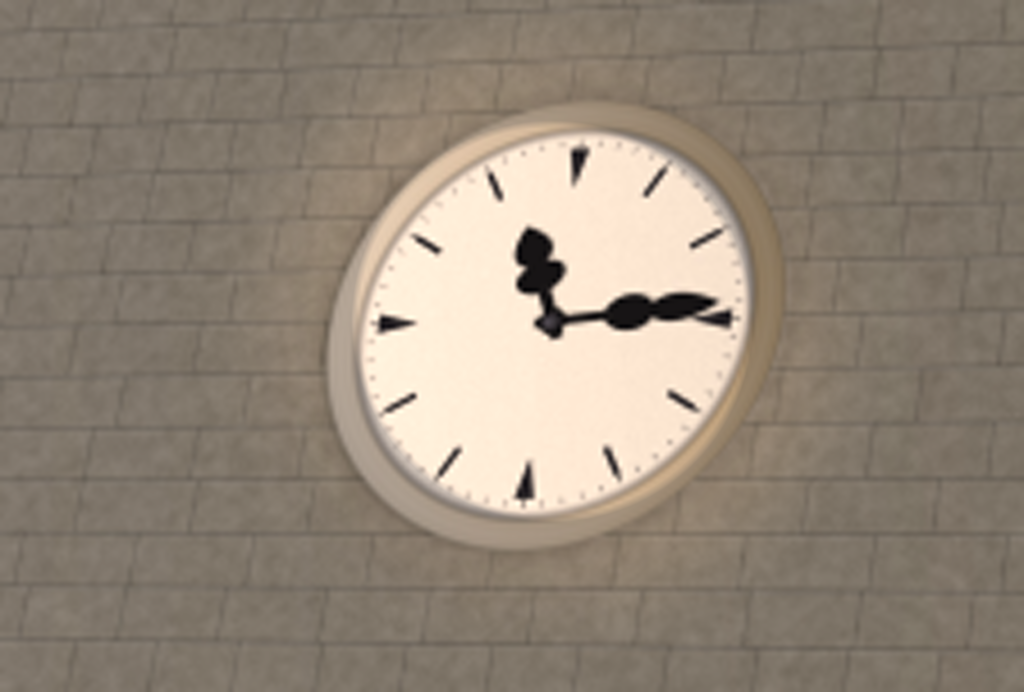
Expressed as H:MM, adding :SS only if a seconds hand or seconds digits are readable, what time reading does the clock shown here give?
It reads 11:14
